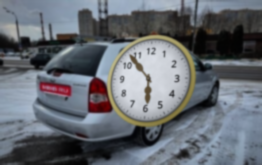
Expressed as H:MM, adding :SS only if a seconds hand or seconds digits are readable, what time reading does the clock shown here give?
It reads 5:53
